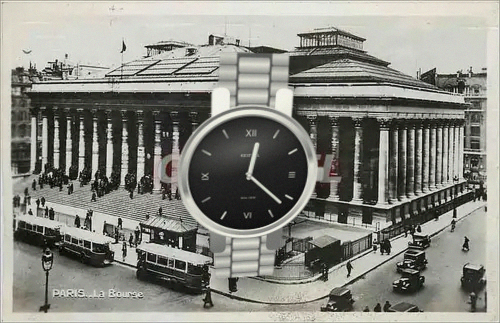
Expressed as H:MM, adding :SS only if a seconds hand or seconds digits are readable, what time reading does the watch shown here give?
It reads 12:22
